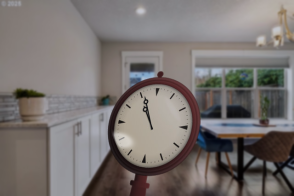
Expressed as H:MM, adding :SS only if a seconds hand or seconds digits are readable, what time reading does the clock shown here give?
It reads 10:56
